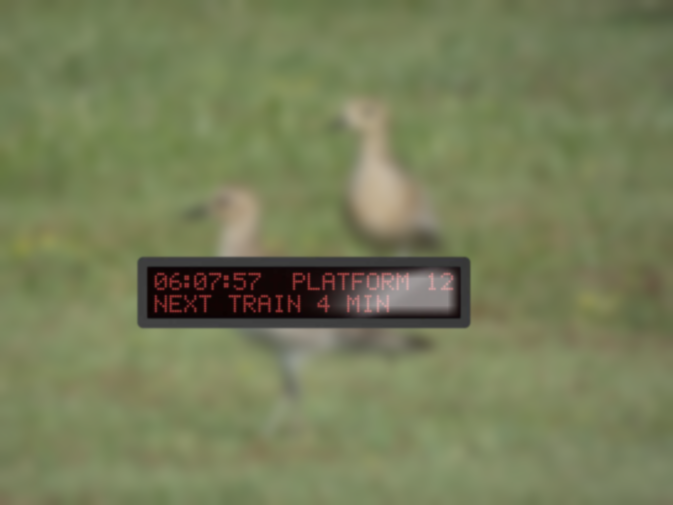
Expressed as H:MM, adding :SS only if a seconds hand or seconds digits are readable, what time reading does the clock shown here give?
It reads 6:07:57
